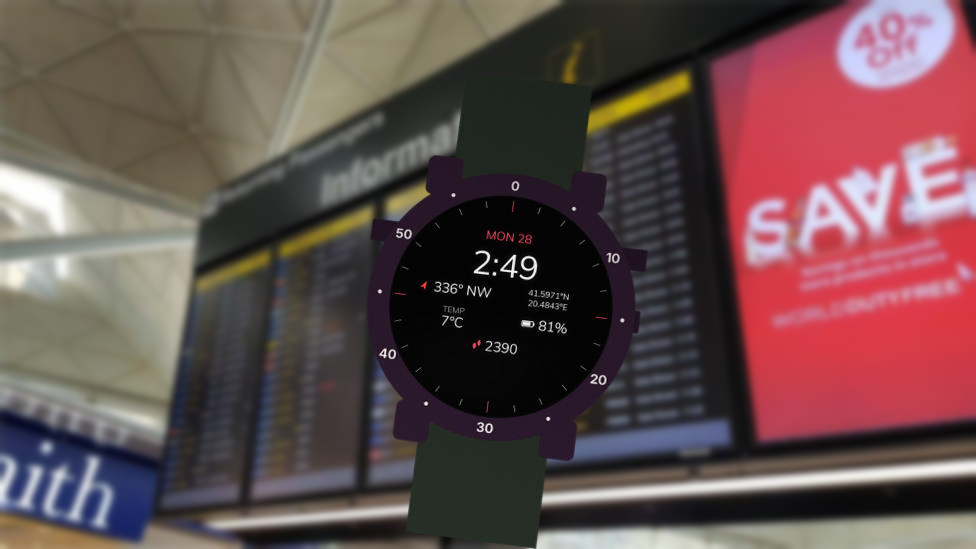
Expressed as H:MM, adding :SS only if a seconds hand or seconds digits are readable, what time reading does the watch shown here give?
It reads 2:49
